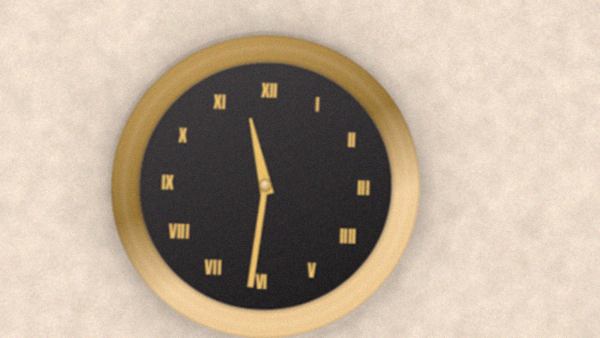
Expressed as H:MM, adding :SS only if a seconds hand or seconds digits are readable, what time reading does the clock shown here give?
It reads 11:31
